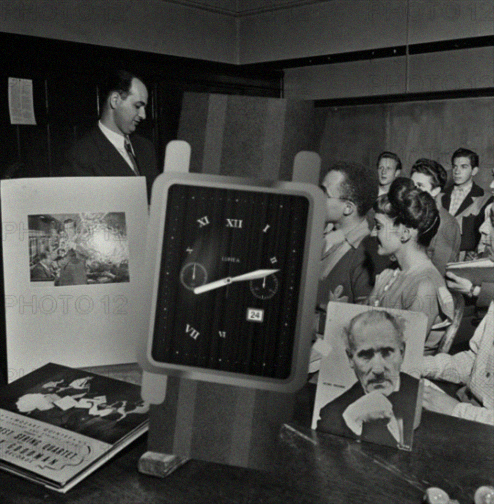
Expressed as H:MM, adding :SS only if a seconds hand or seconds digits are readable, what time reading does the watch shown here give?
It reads 8:12
